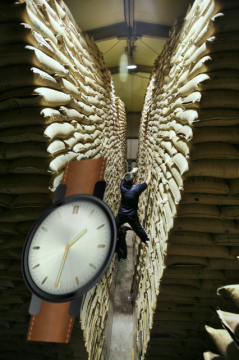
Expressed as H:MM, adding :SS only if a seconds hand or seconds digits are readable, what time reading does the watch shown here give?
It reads 1:31
